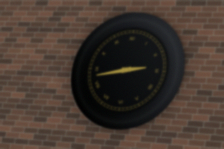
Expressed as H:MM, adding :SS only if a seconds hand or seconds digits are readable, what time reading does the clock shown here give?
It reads 2:43
